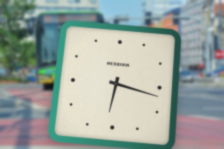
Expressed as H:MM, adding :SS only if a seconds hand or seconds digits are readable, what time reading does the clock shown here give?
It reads 6:17
